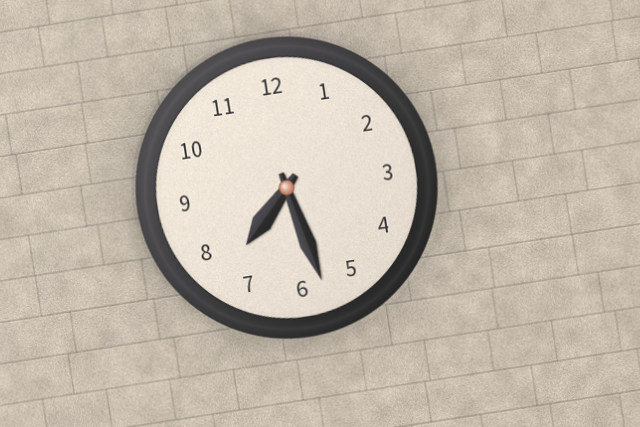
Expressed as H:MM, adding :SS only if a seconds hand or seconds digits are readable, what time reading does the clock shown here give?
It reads 7:28
